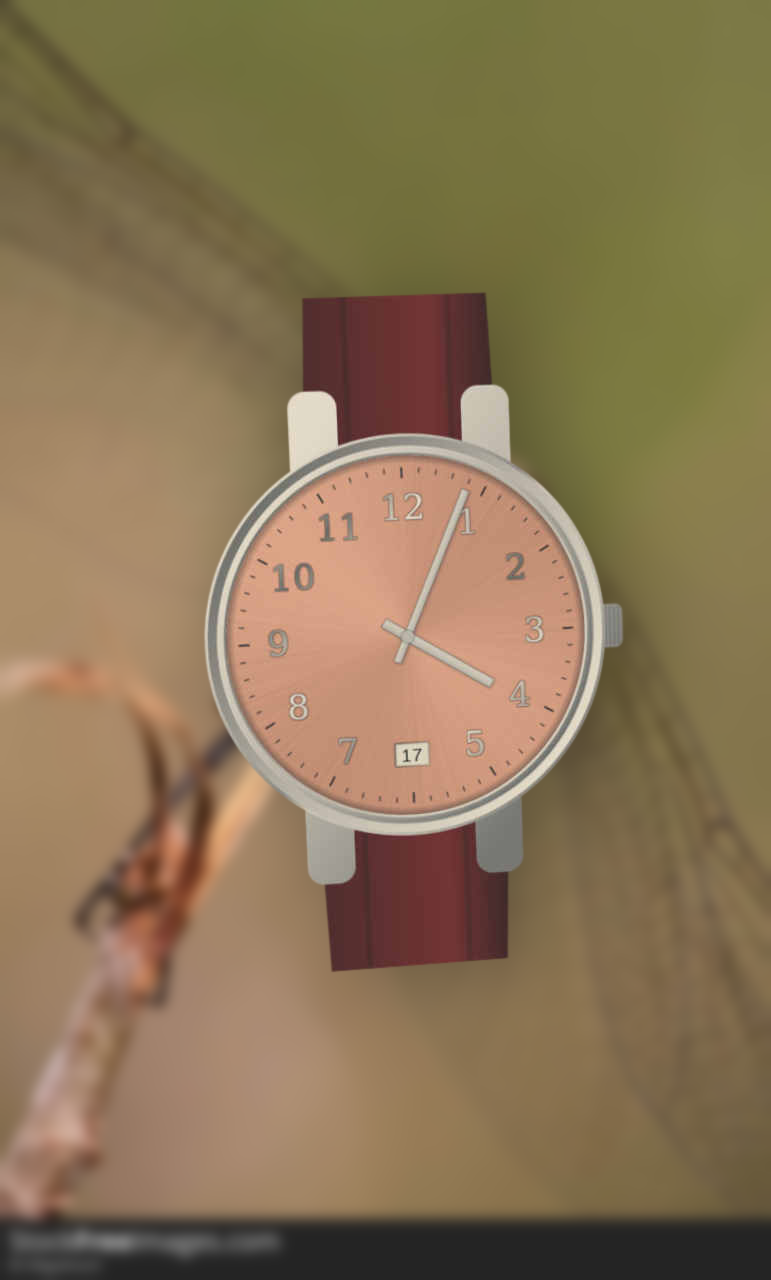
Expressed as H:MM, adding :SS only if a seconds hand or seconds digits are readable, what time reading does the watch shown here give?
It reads 4:04
